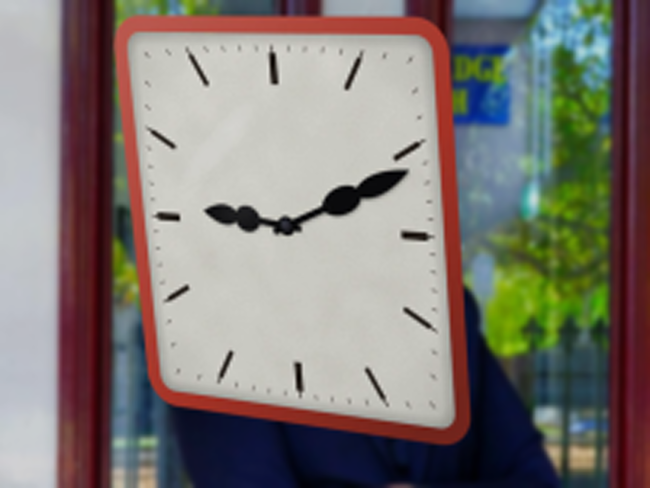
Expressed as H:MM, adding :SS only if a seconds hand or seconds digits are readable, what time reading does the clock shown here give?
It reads 9:11
